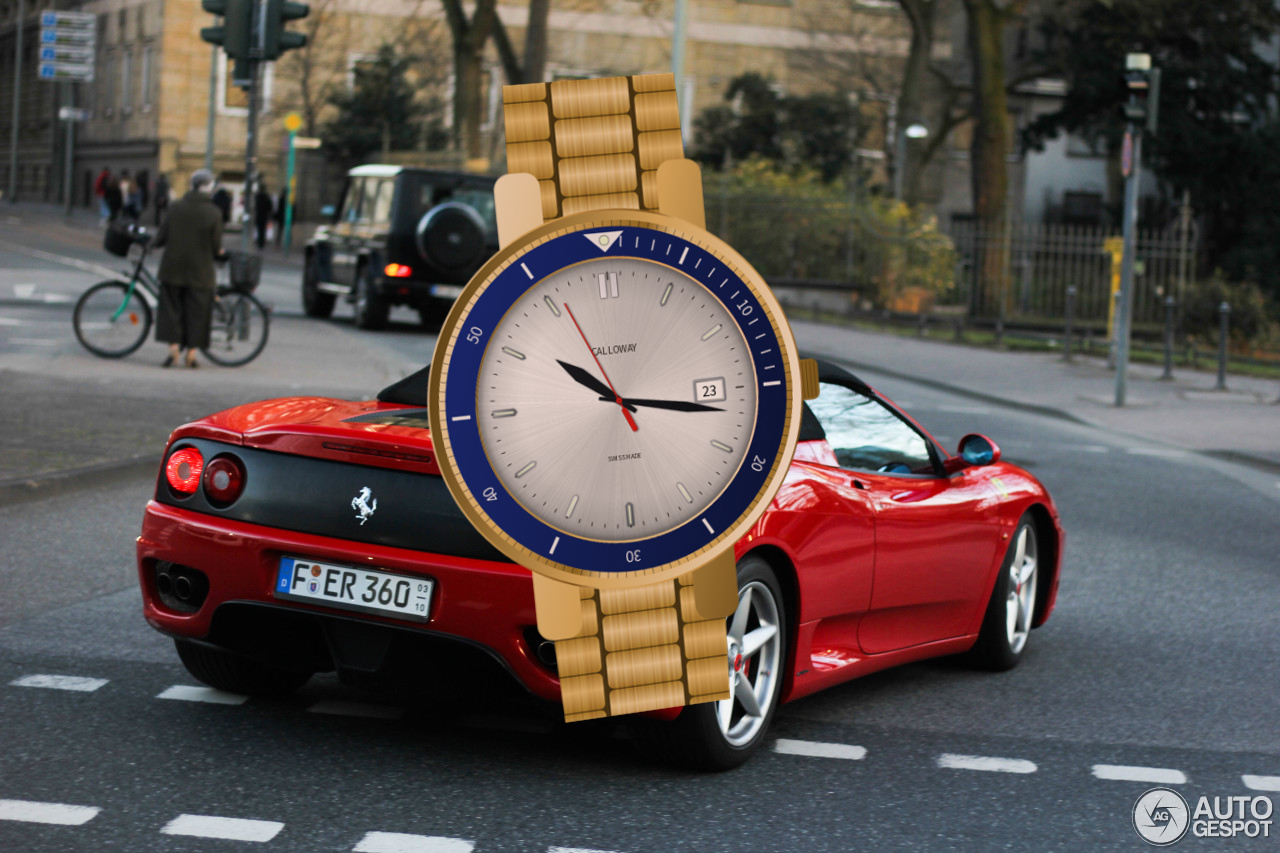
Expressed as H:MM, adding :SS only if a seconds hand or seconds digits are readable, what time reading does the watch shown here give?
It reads 10:16:56
